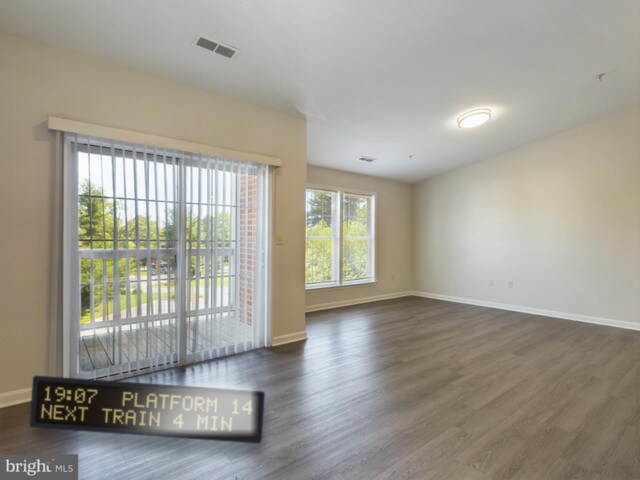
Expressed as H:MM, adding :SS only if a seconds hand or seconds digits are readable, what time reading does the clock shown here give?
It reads 19:07
